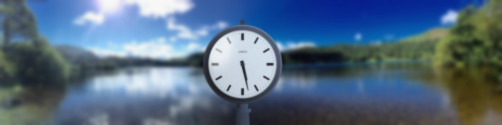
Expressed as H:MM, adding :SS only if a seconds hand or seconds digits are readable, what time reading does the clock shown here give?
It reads 5:28
